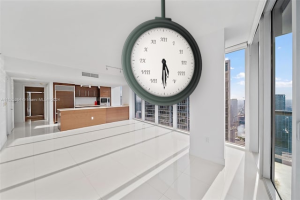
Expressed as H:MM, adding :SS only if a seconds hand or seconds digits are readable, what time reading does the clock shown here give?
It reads 5:30
